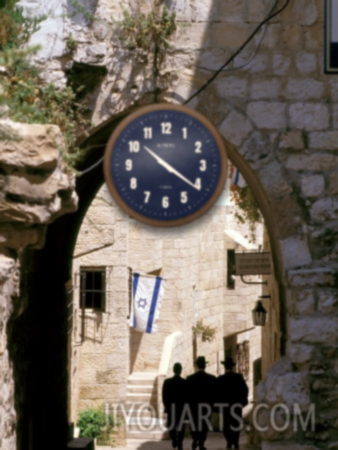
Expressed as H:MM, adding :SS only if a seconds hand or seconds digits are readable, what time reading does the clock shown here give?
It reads 10:21
